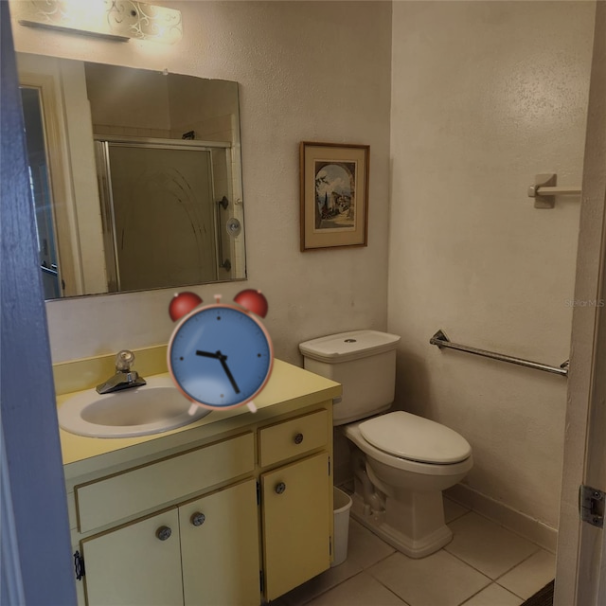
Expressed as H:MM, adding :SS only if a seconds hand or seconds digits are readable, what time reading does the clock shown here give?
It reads 9:26
